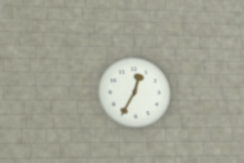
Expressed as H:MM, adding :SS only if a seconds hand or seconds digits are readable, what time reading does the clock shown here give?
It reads 12:35
